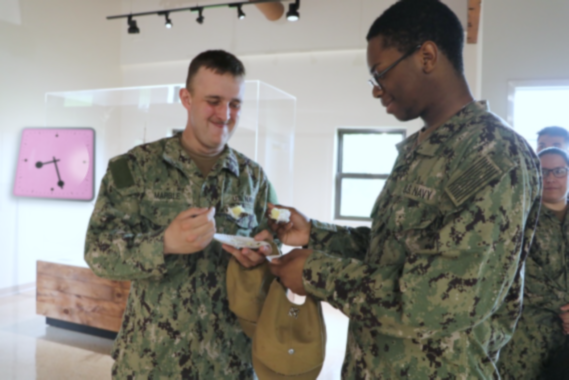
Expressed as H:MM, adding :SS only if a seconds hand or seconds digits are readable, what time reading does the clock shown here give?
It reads 8:27
